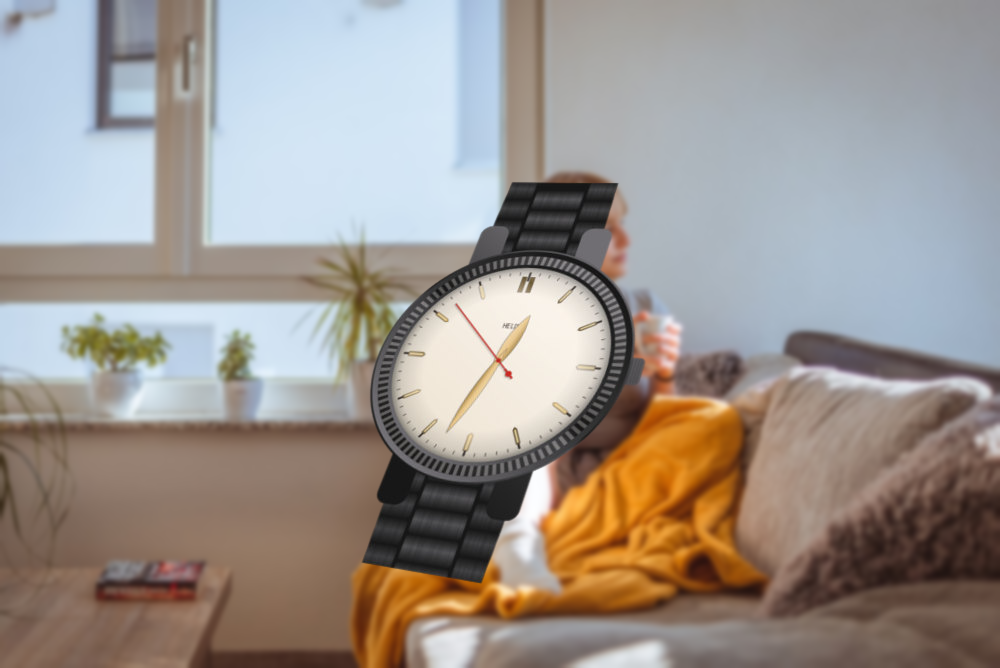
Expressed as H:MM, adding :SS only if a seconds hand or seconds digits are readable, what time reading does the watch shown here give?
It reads 12:32:52
